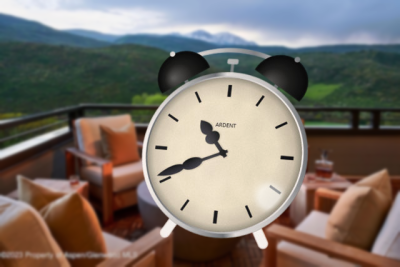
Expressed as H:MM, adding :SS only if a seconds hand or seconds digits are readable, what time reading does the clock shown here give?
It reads 10:41
